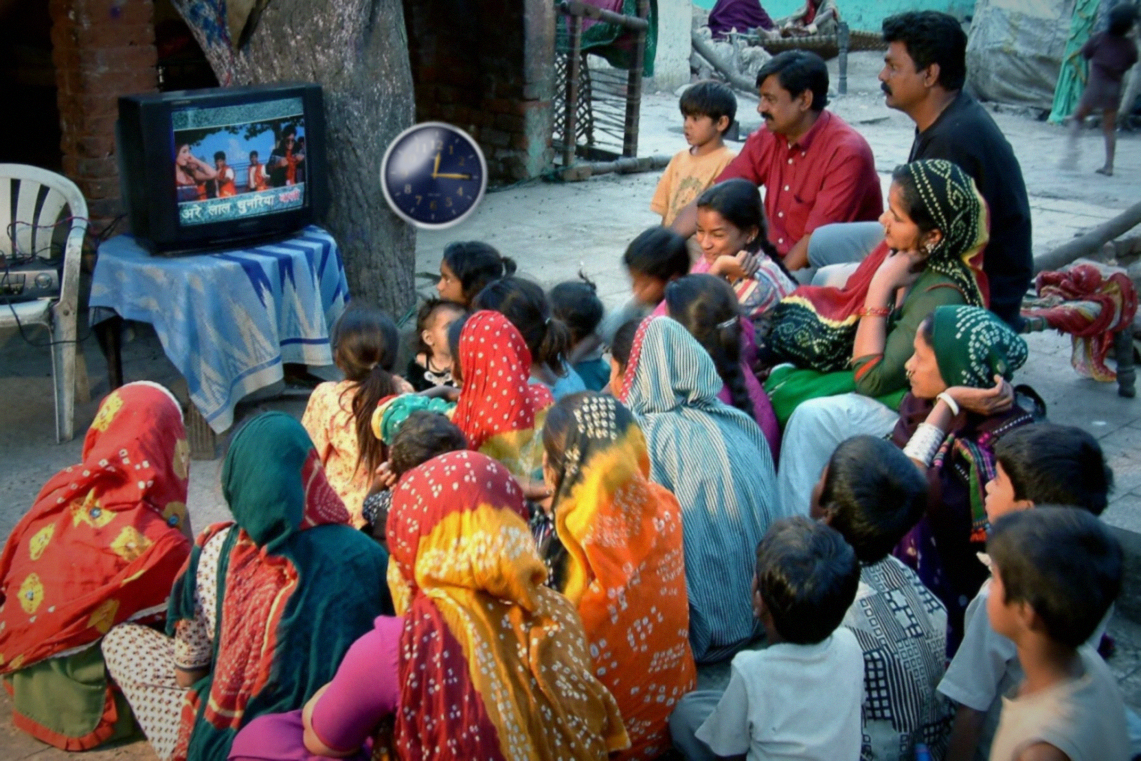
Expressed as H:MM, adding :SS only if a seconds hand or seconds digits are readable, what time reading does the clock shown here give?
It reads 12:15
